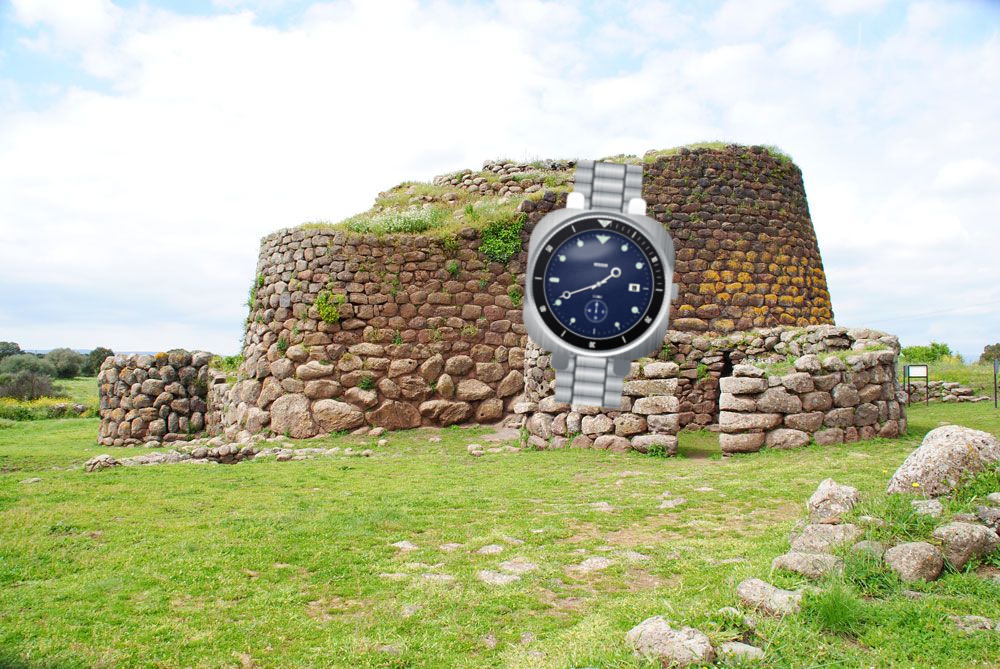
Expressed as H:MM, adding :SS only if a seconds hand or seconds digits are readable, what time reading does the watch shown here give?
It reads 1:41
